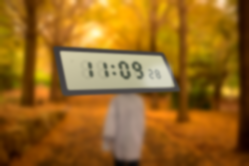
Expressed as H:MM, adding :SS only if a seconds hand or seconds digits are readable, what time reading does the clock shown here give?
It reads 11:09
